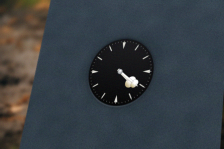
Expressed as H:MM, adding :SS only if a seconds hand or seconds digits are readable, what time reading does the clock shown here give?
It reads 4:21
